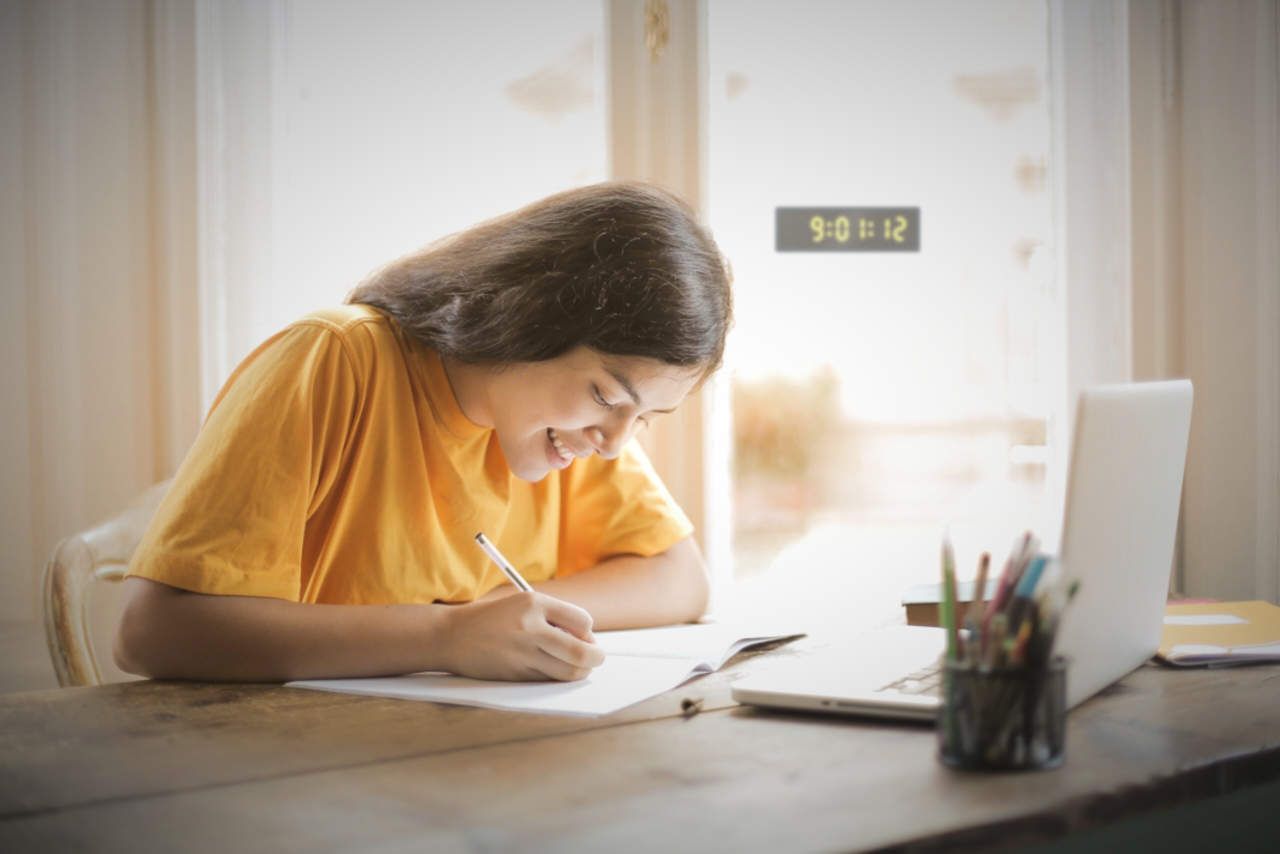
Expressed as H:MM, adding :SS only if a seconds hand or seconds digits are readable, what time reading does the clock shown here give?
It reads 9:01:12
